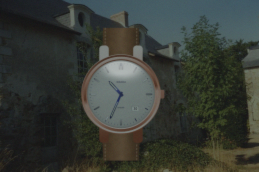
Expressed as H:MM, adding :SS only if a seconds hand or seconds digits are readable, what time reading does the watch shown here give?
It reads 10:34
